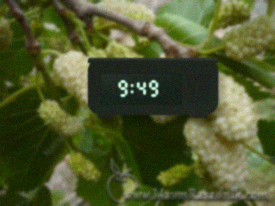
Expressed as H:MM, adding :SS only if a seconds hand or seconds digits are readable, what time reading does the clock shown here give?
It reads 9:49
